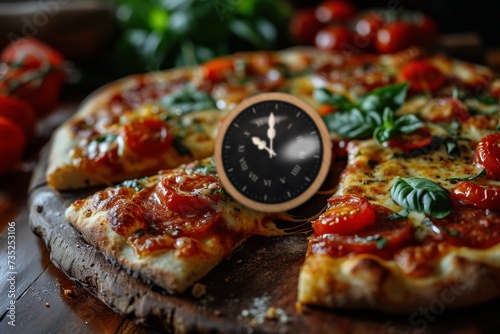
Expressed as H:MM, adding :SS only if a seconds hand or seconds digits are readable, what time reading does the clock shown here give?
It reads 9:59
